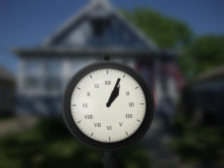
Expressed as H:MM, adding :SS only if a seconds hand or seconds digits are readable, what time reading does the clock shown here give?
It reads 1:04
